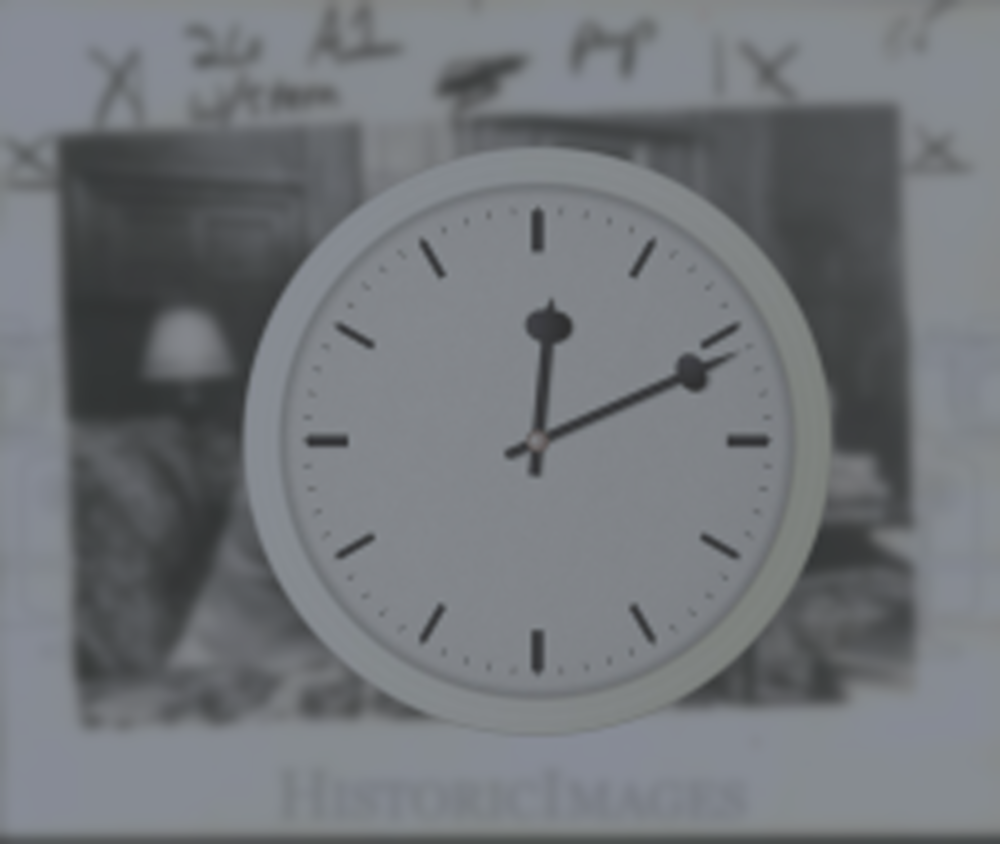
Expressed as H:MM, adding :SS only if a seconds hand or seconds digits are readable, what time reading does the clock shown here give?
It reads 12:11
